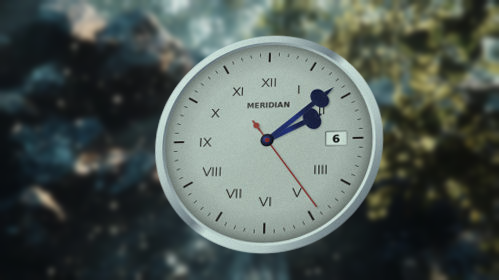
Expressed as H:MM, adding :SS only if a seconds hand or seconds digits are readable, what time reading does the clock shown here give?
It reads 2:08:24
